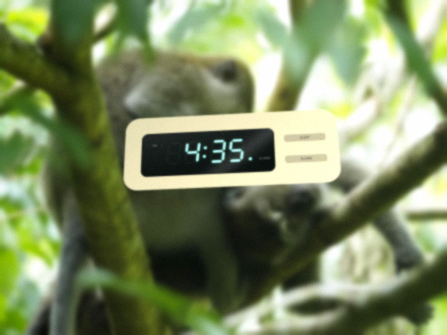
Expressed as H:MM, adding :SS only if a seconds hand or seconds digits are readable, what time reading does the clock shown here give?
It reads 4:35
